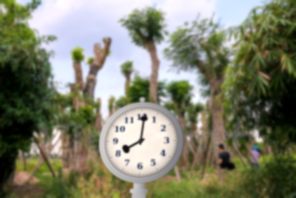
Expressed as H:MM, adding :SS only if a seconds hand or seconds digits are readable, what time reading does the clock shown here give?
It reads 8:01
